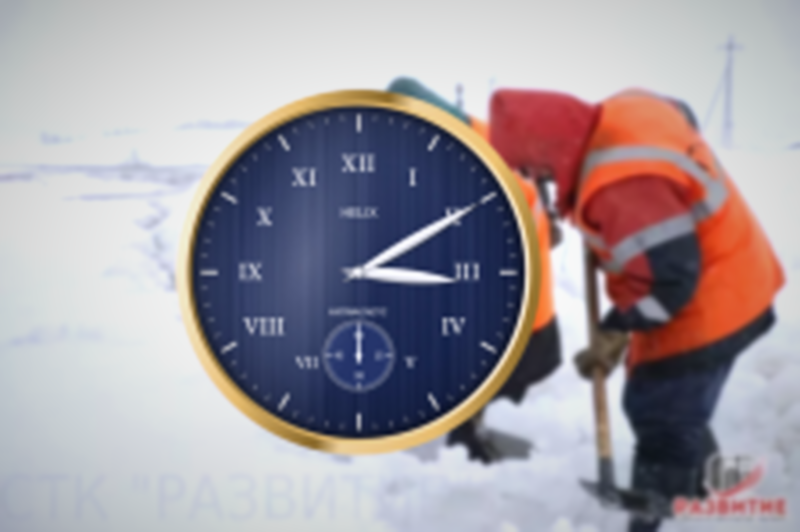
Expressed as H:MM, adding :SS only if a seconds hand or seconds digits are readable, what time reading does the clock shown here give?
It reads 3:10
